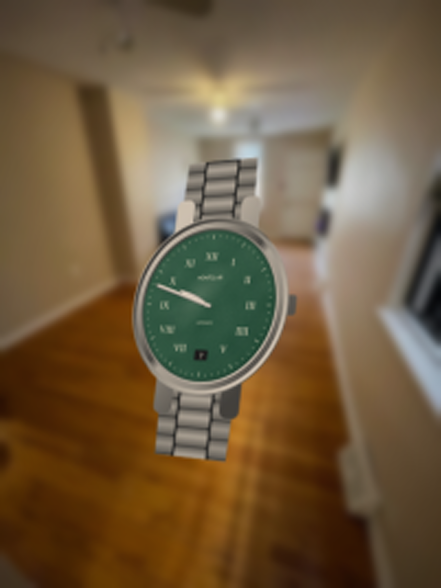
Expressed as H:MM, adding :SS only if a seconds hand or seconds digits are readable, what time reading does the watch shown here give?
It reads 9:48
